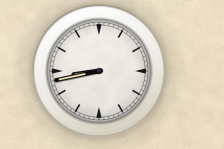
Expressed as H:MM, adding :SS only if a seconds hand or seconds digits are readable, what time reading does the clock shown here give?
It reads 8:43
